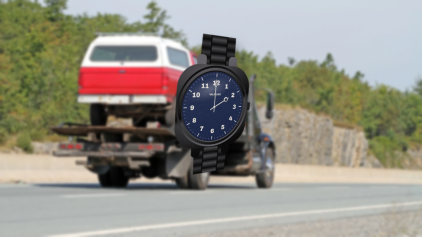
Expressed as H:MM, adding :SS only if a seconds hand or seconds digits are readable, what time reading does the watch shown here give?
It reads 2:00
